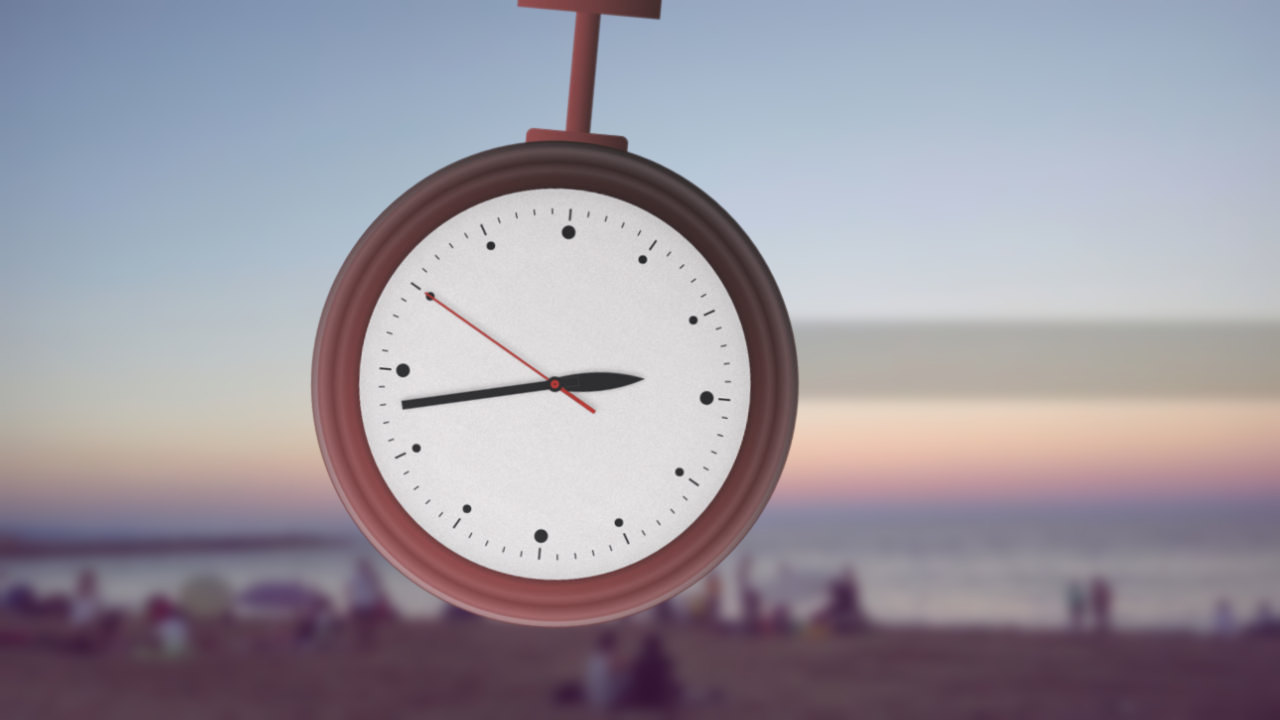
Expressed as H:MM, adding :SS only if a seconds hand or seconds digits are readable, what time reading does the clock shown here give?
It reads 2:42:50
